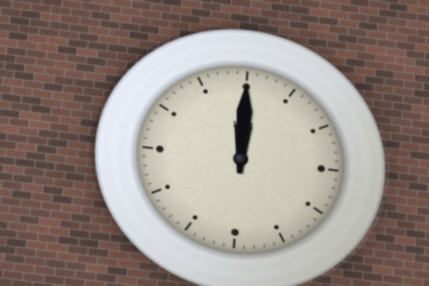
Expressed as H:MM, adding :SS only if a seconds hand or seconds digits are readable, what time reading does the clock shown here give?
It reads 12:00
